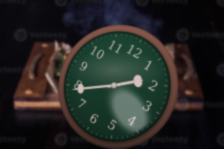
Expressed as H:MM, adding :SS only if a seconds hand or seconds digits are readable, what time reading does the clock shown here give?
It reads 1:39
